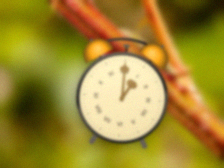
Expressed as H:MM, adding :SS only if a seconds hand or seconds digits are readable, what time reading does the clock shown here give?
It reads 1:00
